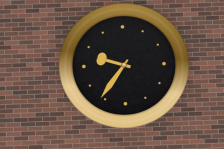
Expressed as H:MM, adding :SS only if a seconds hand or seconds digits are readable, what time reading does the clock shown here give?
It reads 9:36
